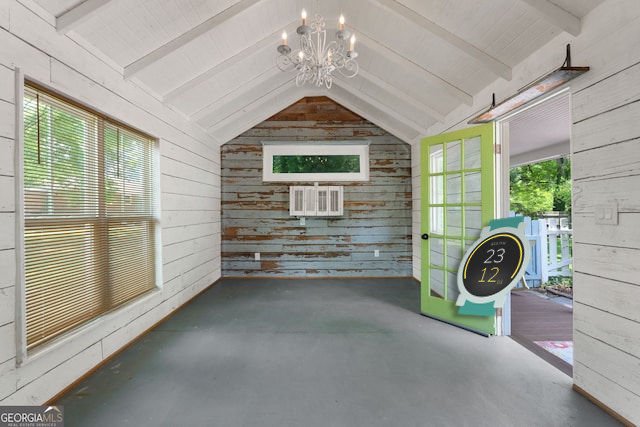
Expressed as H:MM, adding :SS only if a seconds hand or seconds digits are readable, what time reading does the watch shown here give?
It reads 23:12
